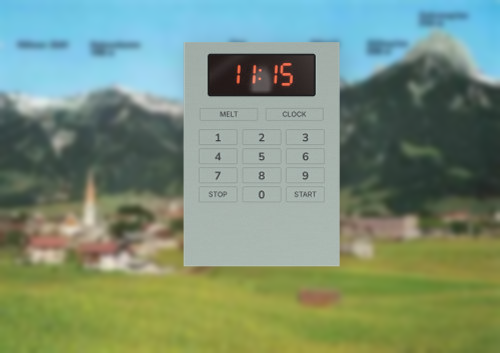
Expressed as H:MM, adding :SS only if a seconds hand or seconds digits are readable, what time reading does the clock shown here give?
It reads 11:15
